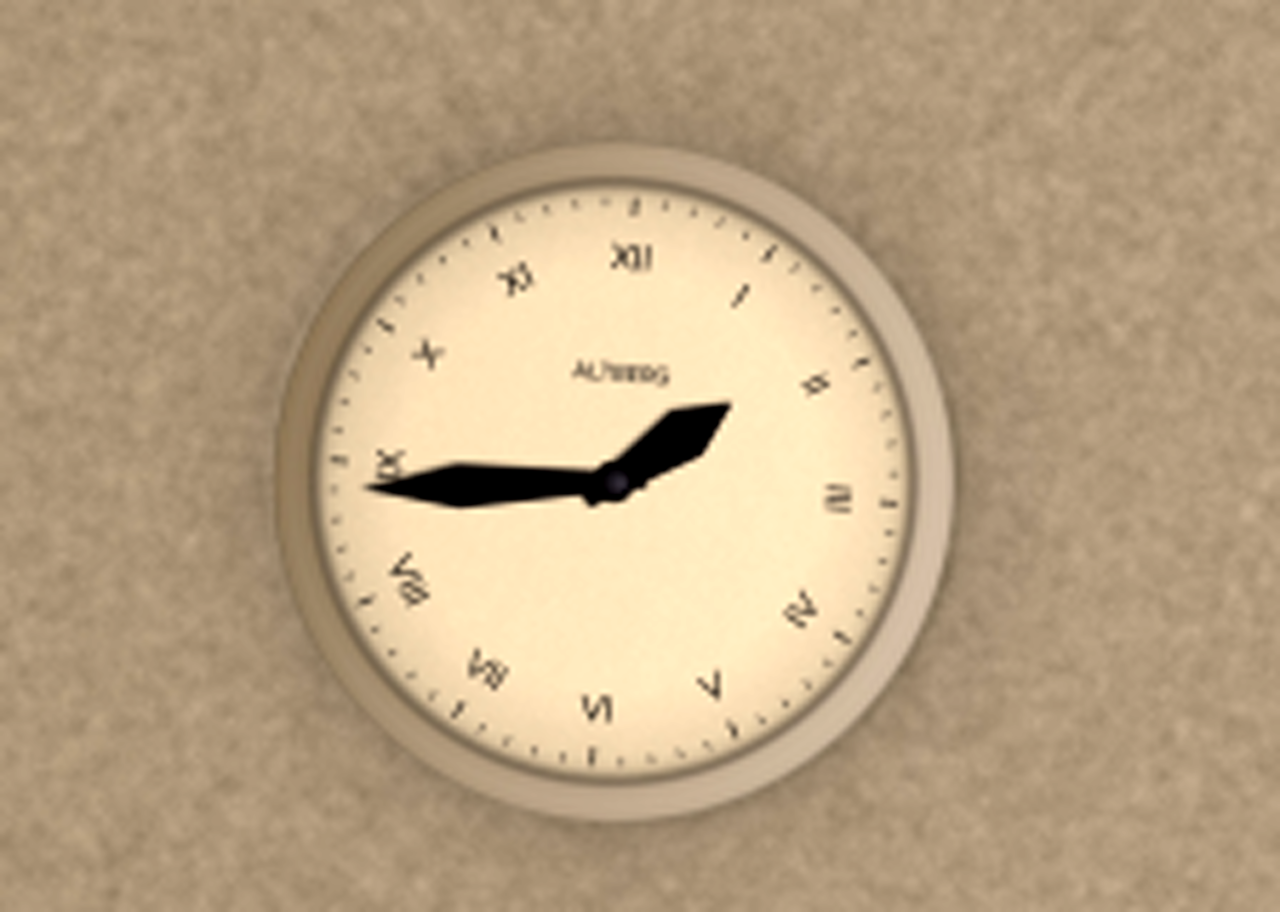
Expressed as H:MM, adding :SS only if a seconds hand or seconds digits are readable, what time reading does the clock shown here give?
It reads 1:44
